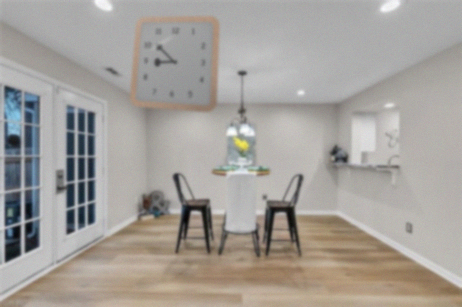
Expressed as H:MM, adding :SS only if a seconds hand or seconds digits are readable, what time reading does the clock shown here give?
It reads 8:52
